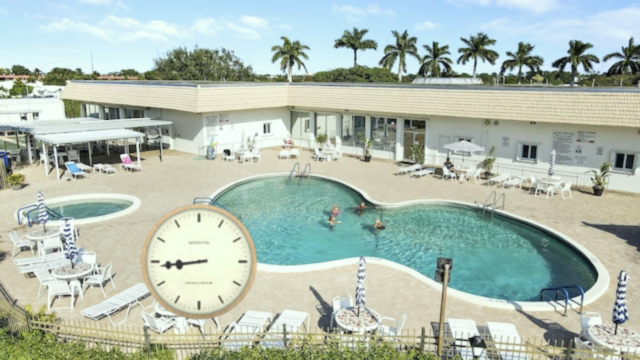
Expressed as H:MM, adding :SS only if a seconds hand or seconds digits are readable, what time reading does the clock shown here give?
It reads 8:44
